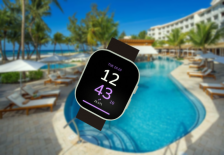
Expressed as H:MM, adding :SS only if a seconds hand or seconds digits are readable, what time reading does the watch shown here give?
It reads 12:43
